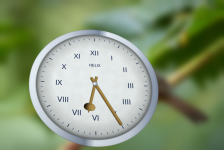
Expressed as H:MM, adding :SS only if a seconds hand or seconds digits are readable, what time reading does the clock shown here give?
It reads 6:25
